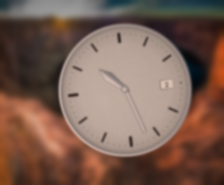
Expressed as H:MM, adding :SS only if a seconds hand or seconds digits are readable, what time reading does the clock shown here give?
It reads 10:27
